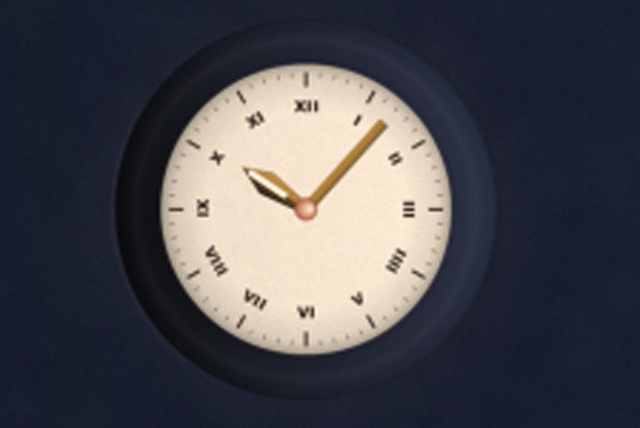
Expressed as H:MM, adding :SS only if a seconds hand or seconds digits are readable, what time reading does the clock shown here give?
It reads 10:07
